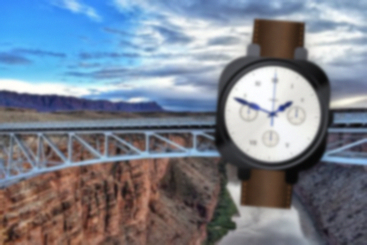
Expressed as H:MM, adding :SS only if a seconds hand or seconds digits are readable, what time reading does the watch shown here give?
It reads 1:48
